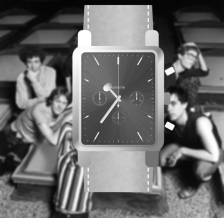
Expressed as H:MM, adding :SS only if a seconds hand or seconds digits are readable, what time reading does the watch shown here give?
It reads 10:36
